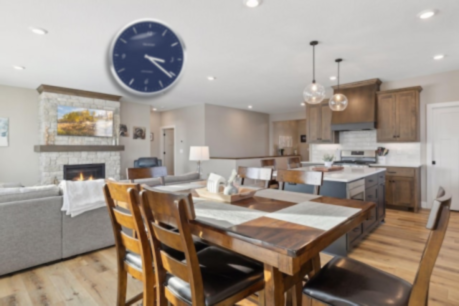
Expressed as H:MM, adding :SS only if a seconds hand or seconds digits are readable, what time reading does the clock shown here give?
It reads 3:21
